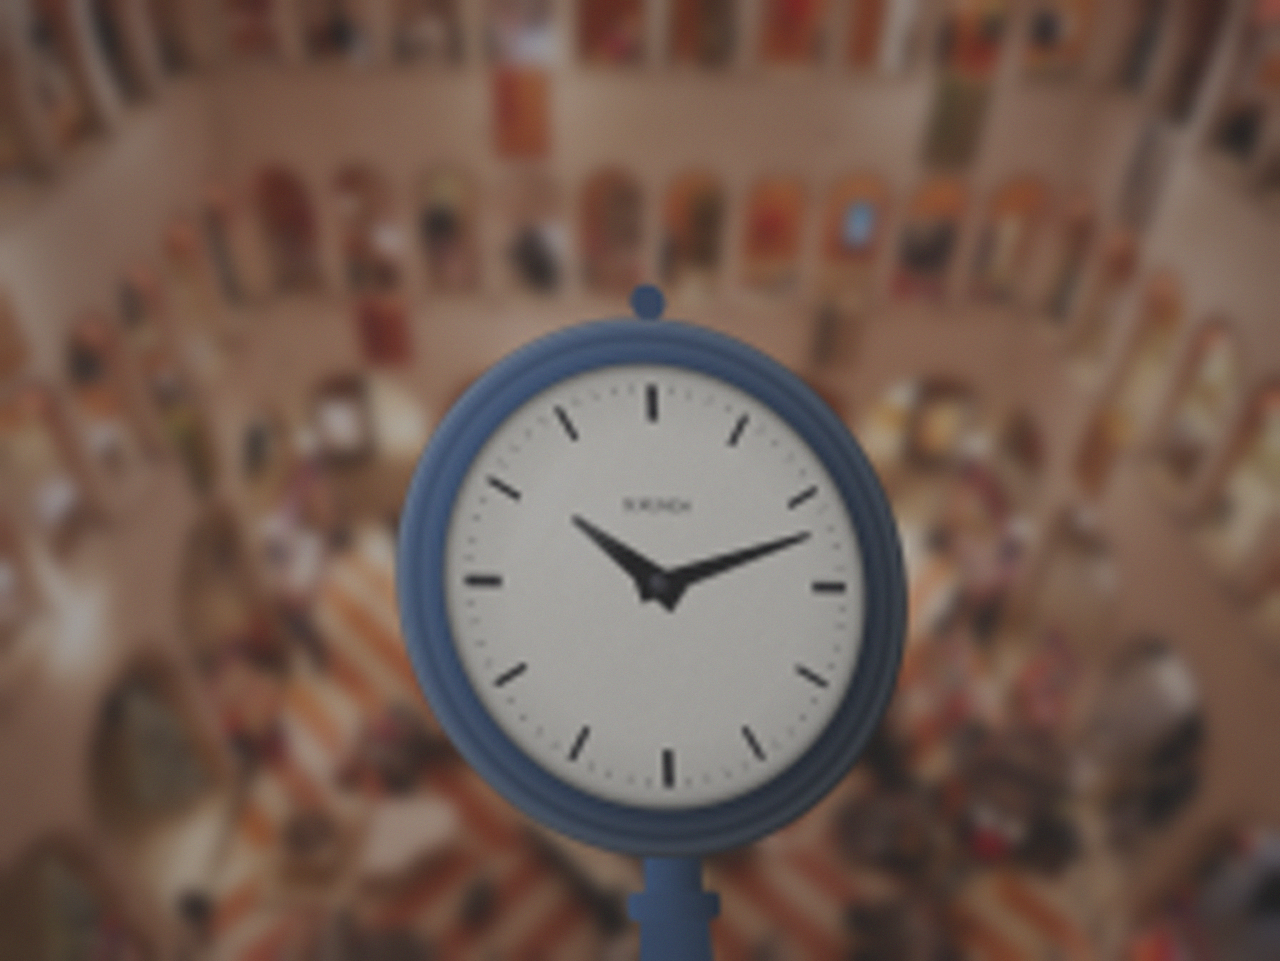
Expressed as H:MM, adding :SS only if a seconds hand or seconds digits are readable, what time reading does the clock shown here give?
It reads 10:12
